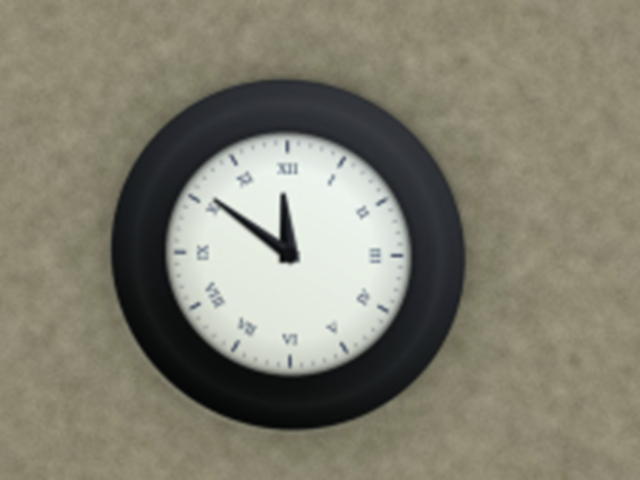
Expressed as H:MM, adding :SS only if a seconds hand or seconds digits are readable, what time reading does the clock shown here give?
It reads 11:51
